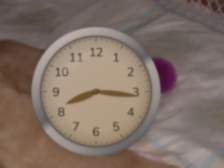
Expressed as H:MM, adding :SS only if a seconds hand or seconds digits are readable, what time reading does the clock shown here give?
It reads 8:16
